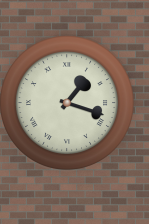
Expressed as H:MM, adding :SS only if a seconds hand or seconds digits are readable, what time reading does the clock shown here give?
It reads 1:18
